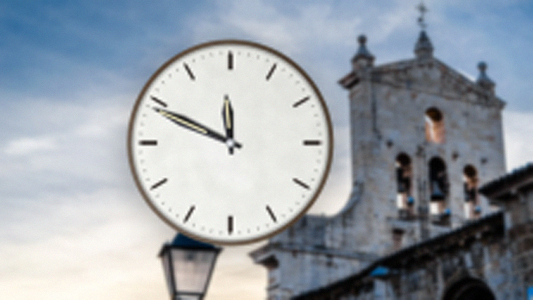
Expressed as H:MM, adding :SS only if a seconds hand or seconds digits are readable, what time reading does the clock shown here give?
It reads 11:49
